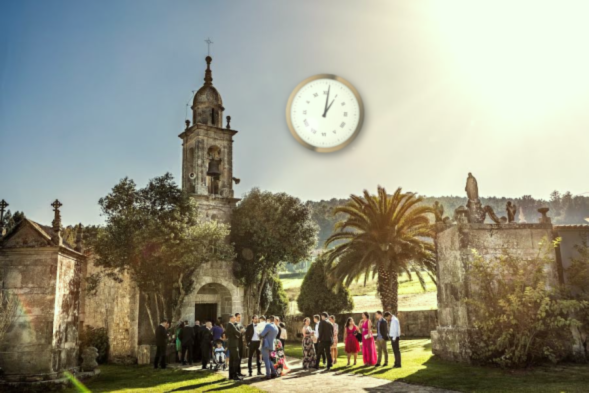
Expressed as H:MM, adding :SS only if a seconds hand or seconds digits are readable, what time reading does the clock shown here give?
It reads 1:01
